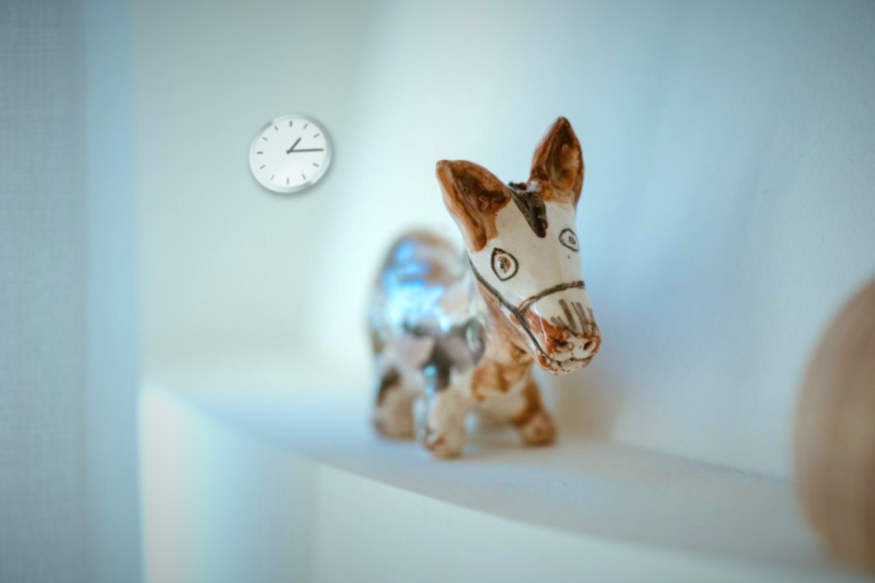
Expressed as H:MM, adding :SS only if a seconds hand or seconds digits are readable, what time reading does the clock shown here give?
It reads 1:15
